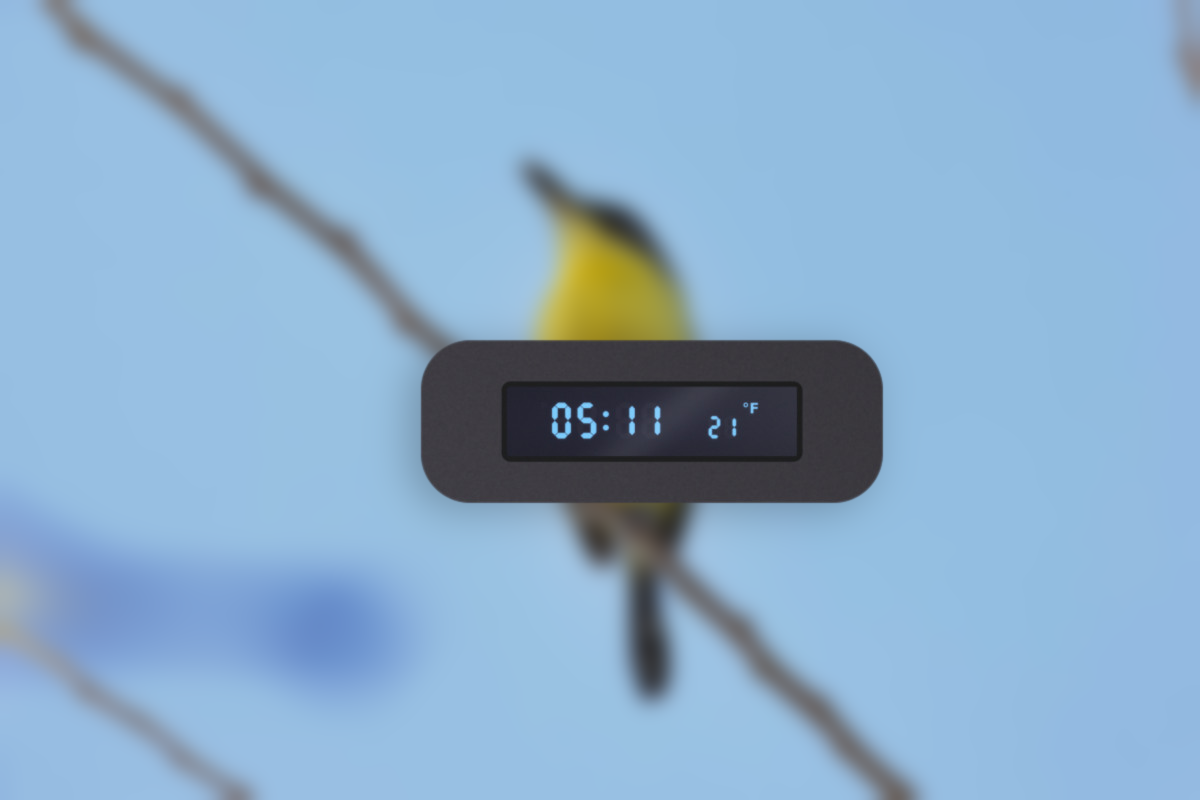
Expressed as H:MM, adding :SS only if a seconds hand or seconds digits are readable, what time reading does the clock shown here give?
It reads 5:11
